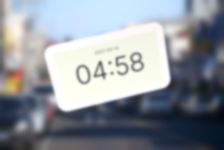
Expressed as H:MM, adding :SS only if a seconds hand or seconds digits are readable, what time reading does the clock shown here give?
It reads 4:58
